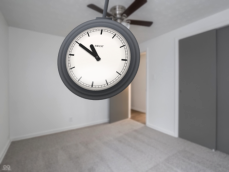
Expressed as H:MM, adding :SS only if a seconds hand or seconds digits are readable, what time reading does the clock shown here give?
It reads 10:50
